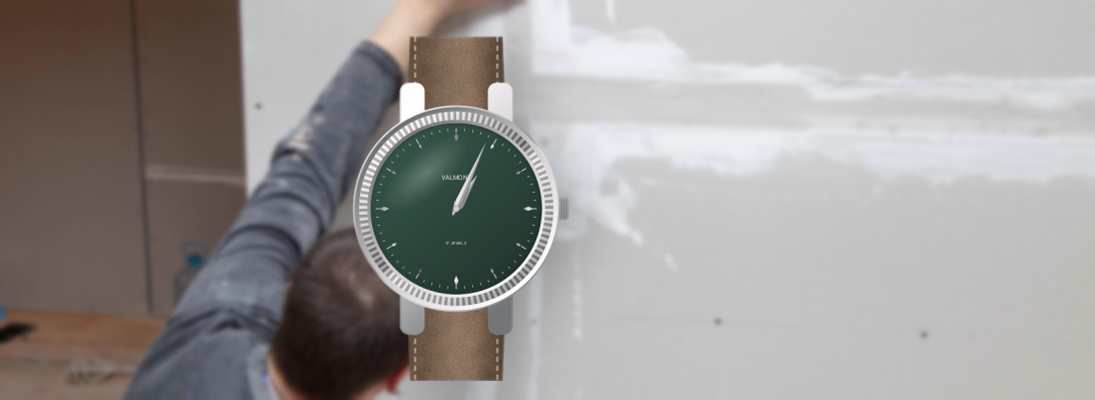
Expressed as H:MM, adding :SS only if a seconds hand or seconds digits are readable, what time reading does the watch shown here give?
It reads 1:04
